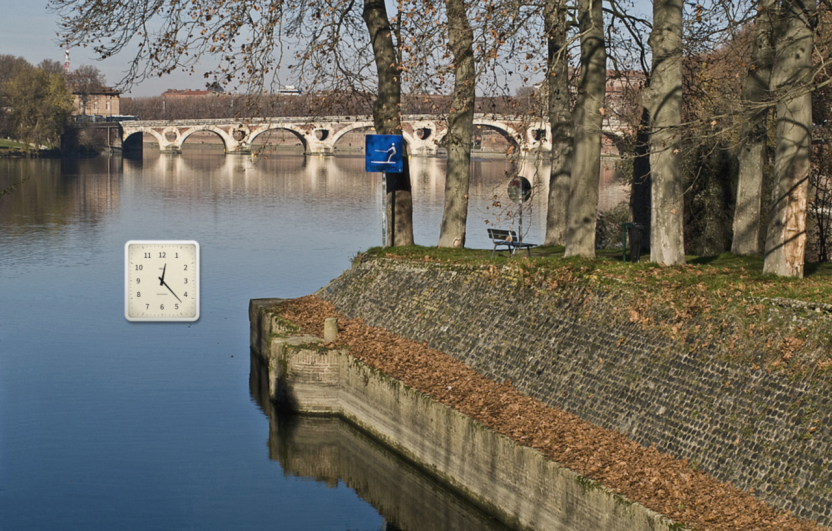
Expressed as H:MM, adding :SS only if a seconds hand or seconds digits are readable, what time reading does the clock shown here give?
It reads 12:23
